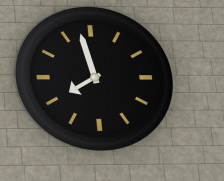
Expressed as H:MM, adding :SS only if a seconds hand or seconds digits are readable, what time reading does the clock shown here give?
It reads 7:58
